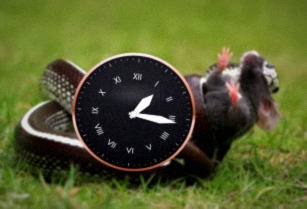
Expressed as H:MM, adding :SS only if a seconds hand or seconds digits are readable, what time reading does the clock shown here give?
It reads 1:16
